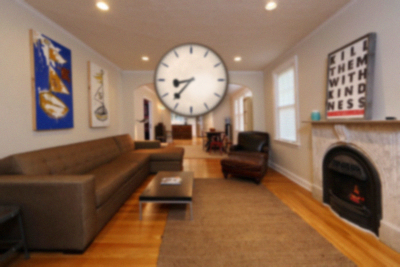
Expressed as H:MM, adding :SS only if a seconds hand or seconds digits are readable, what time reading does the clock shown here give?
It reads 8:37
